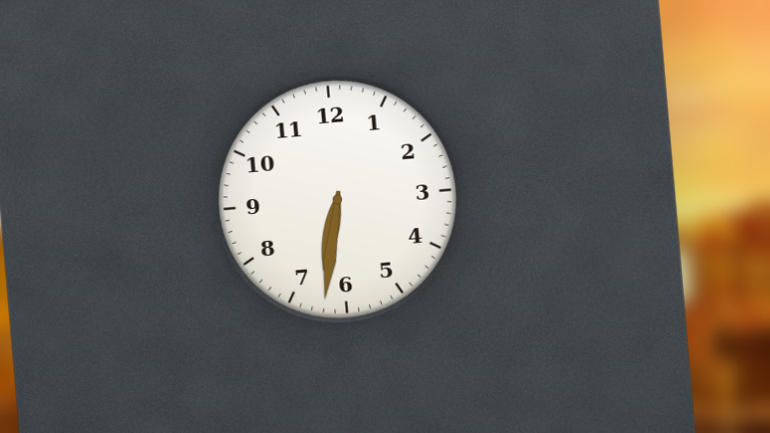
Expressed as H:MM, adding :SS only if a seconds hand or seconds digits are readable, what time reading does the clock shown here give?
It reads 6:32
